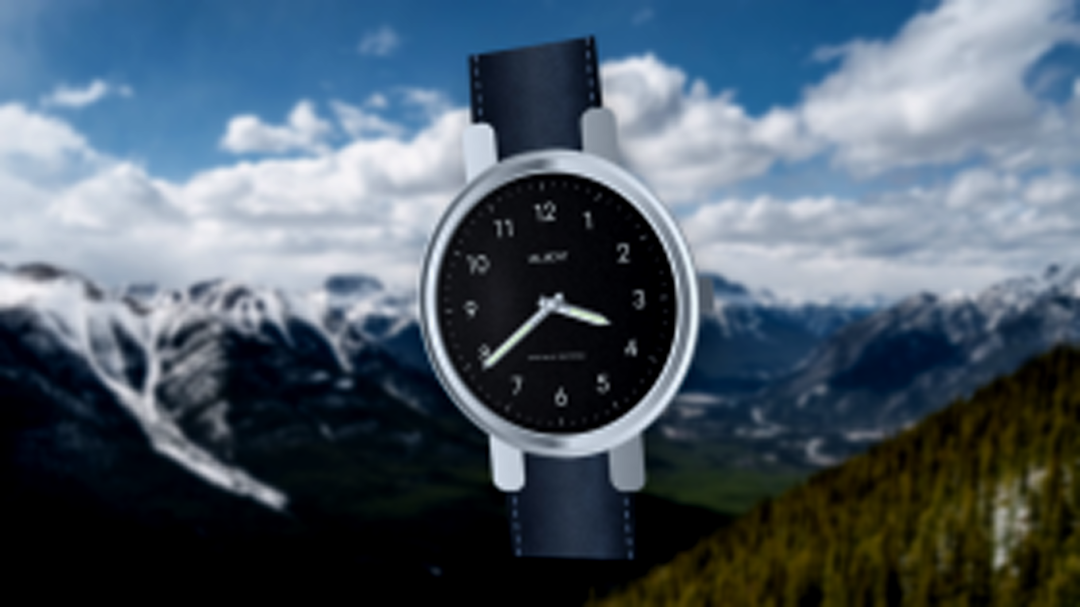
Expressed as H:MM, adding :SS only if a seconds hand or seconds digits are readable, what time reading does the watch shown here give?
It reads 3:39
